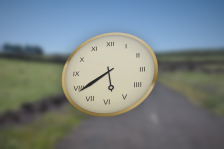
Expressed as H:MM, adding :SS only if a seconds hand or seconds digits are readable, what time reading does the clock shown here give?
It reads 5:39
